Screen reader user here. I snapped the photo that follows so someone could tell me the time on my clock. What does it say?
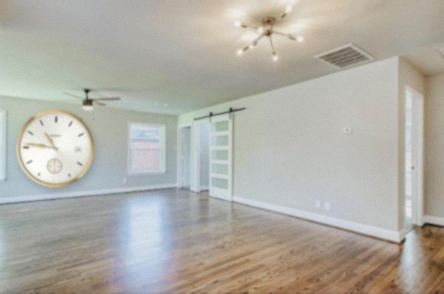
10:46
